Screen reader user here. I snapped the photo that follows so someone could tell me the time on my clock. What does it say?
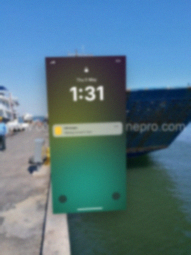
1:31
